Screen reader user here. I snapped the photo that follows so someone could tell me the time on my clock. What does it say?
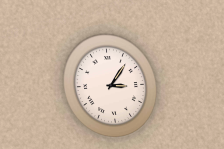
3:07
